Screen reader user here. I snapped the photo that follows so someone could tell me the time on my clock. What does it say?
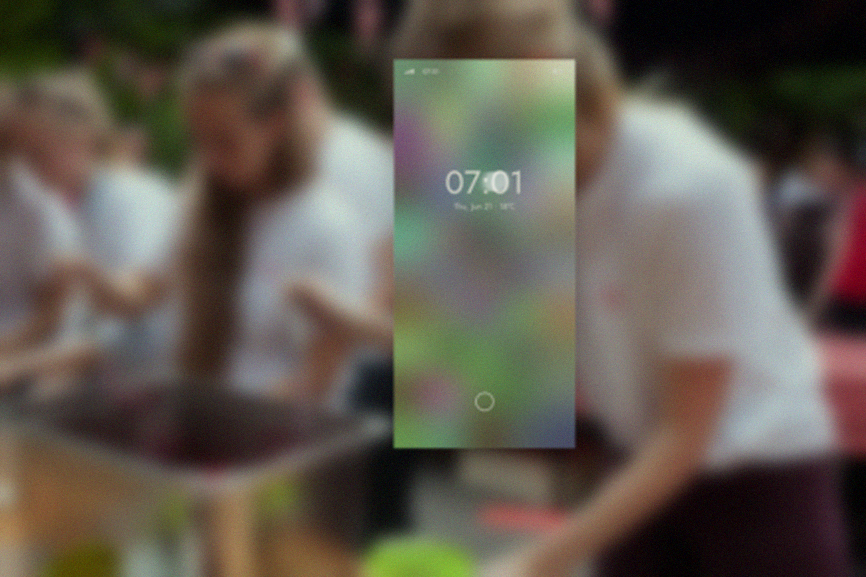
7:01
